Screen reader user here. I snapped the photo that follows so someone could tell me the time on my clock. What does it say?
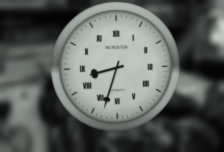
8:33
